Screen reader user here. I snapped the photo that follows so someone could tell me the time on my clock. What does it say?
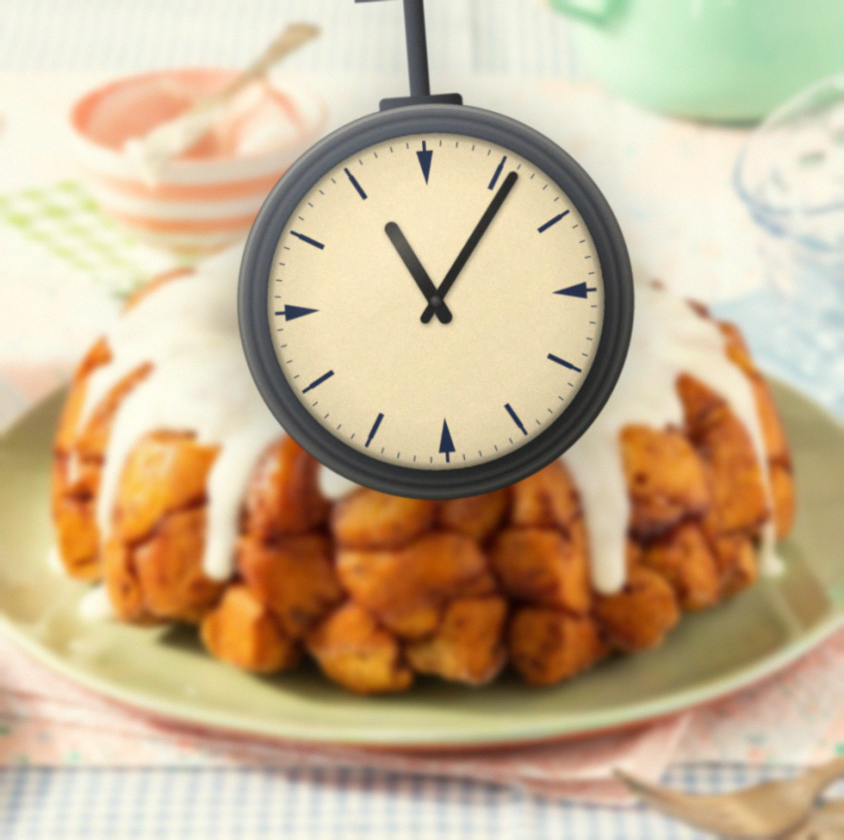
11:06
